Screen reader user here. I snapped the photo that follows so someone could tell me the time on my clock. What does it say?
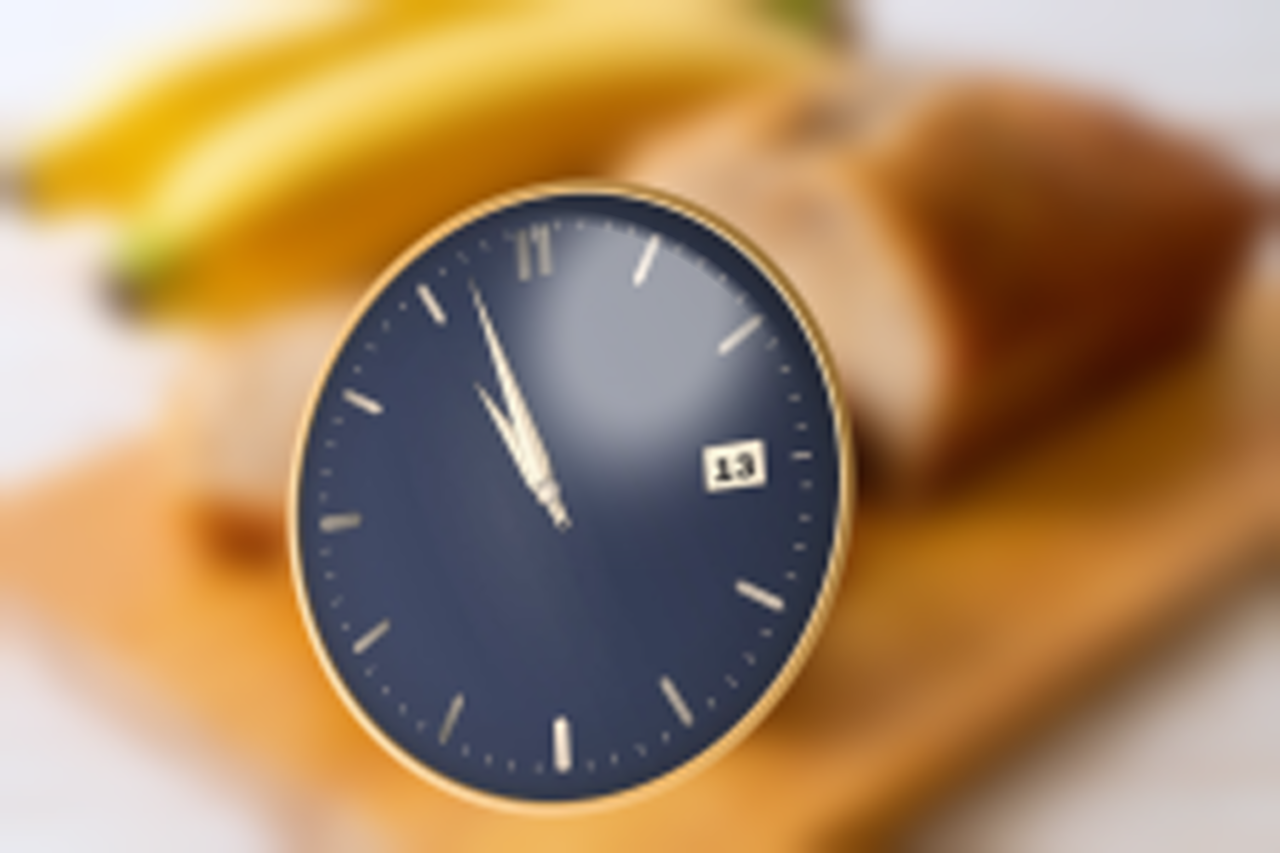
10:57
